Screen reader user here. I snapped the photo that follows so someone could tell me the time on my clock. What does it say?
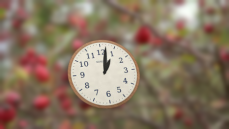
1:02
